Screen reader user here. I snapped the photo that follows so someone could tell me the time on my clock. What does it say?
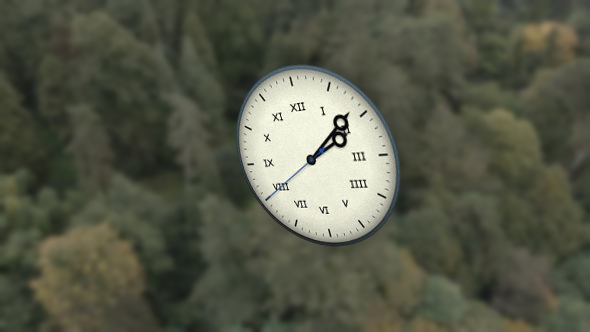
2:08:40
